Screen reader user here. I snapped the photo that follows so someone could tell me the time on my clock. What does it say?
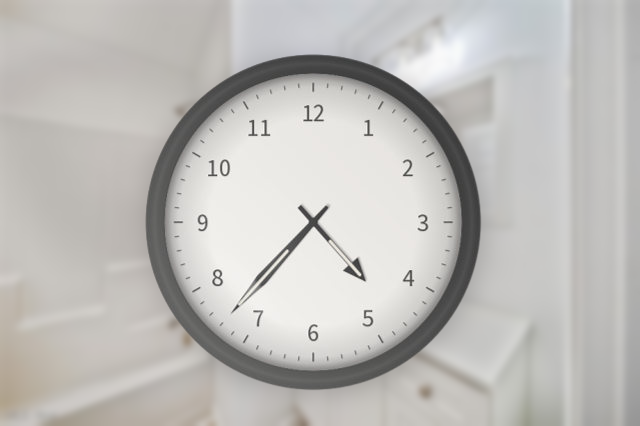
4:37
